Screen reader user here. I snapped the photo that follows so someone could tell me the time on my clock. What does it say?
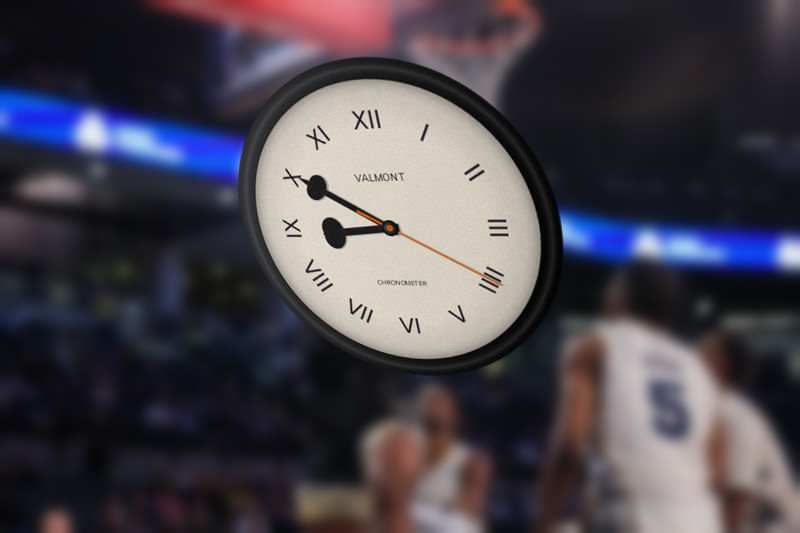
8:50:20
